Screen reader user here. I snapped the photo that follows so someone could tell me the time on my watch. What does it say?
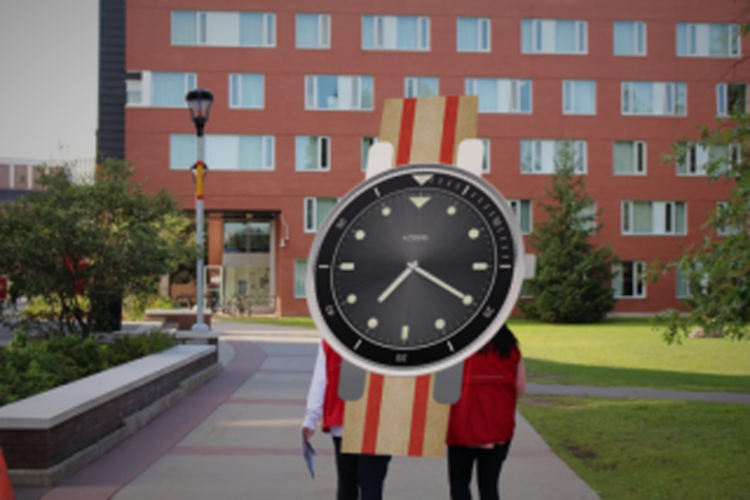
7:20
